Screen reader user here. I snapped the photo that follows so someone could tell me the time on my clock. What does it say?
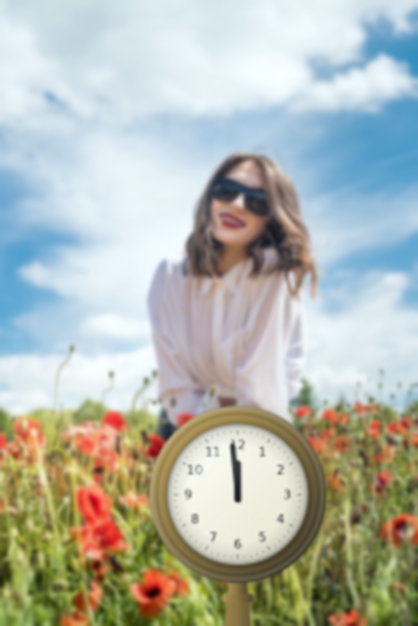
11:59
